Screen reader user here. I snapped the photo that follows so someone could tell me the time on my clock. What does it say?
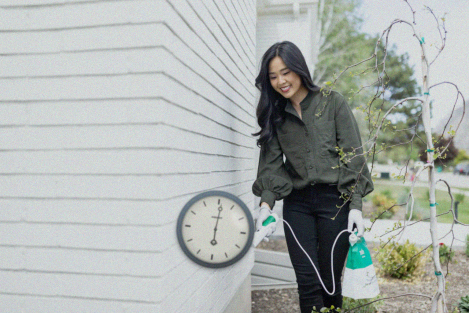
6:01
